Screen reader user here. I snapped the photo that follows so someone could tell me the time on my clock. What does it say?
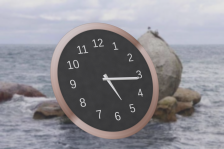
5:16
